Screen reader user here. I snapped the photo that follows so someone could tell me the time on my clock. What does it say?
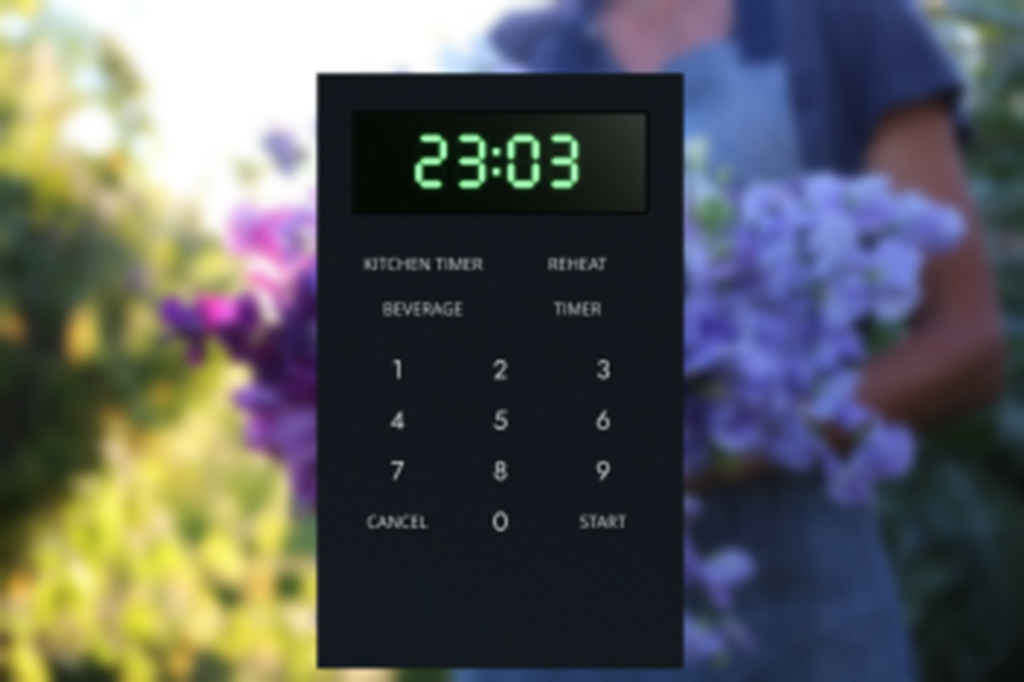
23:03
